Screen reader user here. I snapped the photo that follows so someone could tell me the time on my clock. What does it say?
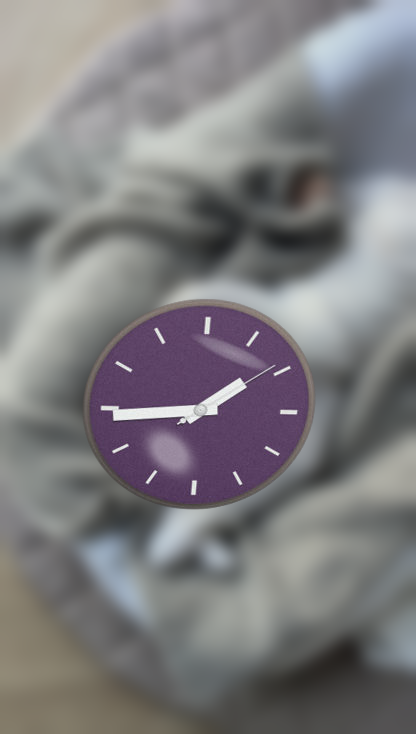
1:44:09
